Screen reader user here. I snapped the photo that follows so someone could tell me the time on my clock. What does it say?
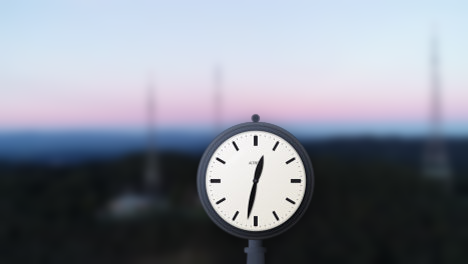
12:32
